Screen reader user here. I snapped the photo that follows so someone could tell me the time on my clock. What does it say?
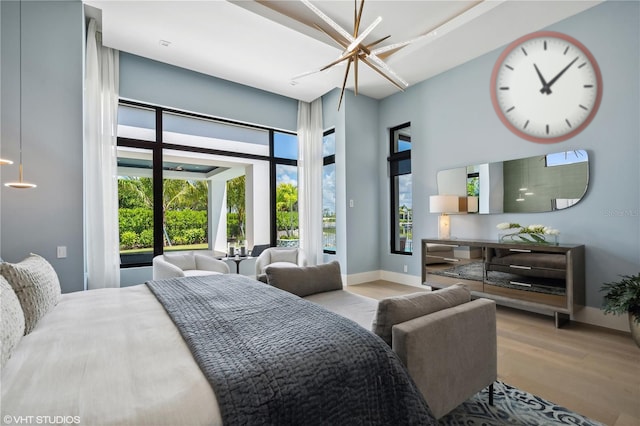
11:08
